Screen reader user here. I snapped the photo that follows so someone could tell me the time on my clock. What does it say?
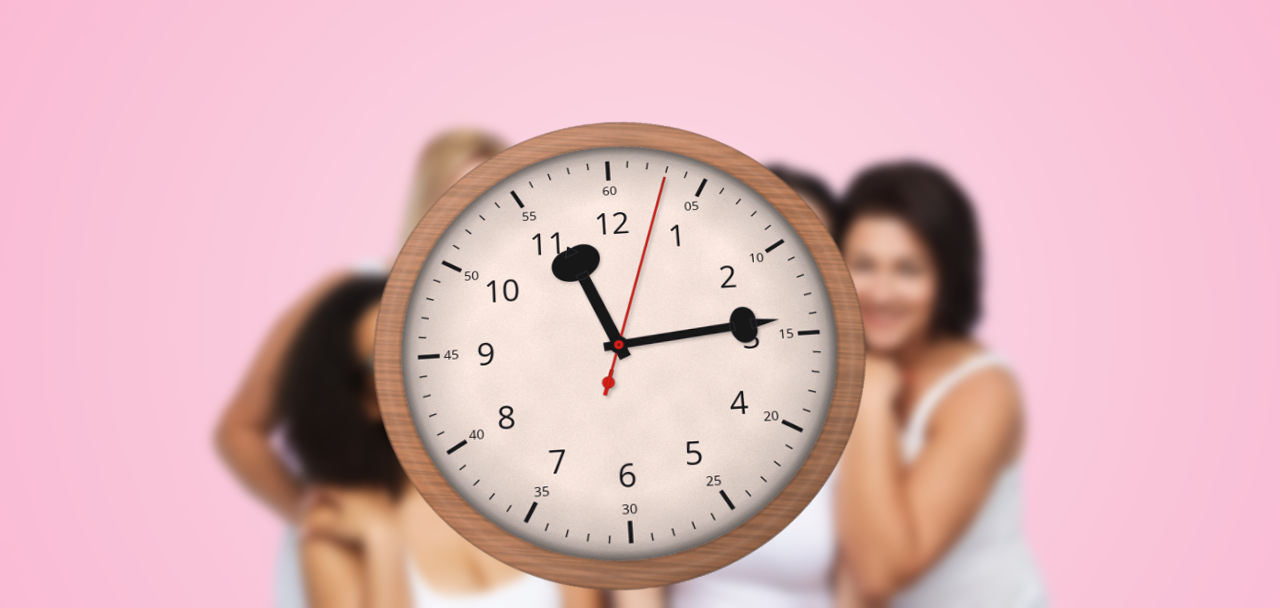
11:14:03
